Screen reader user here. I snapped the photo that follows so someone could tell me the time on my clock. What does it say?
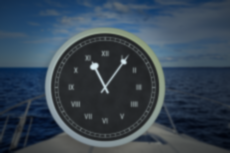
11:06
